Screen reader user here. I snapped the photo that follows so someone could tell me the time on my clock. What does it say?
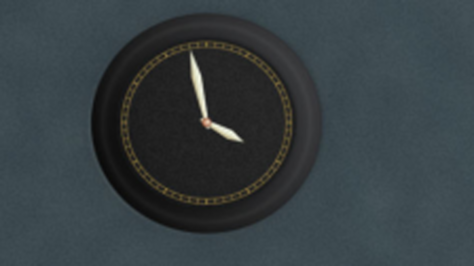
3:58
